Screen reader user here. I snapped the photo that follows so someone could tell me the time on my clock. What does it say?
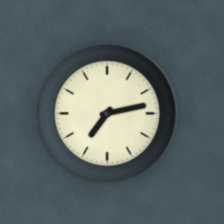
7:13
